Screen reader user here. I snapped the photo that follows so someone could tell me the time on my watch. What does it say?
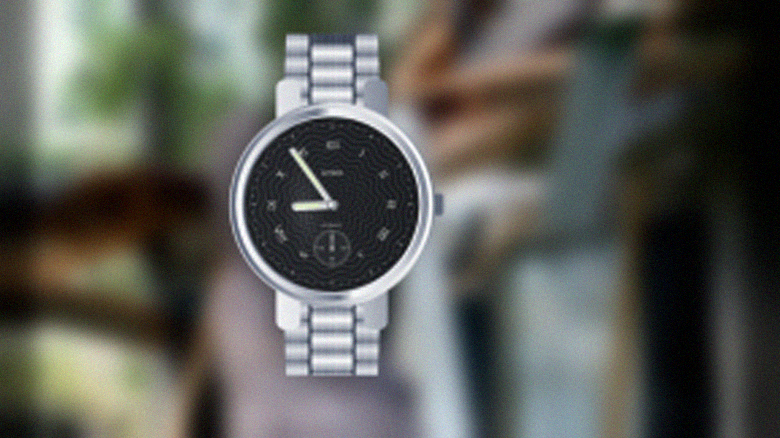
8:54
